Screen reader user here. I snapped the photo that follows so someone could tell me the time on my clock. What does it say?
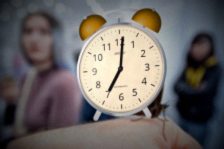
7:01
